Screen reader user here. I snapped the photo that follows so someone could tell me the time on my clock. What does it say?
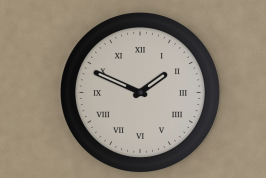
1:49
